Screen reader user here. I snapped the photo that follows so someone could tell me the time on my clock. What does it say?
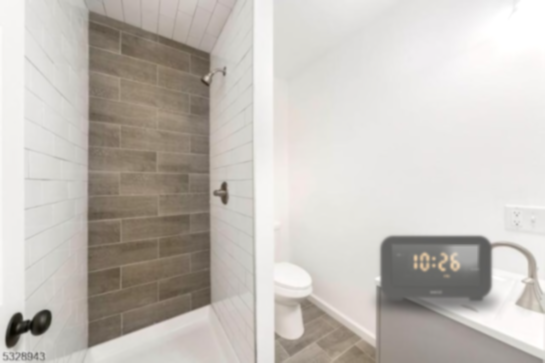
10:26
